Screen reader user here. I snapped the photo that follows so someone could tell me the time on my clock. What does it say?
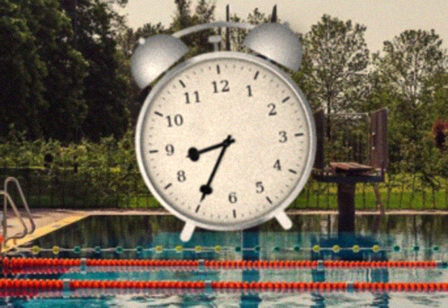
8:35
